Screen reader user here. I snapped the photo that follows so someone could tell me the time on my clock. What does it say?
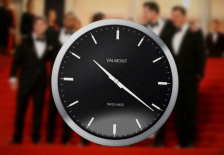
10:21
